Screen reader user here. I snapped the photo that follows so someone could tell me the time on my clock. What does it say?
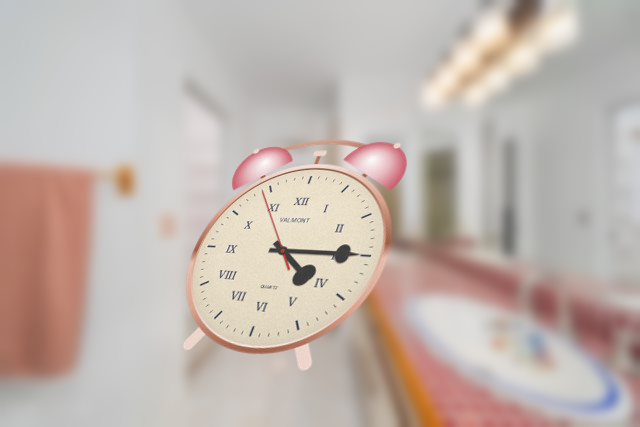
4:14:54
